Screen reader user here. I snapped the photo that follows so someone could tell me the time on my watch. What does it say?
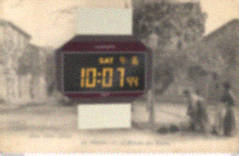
10:07
